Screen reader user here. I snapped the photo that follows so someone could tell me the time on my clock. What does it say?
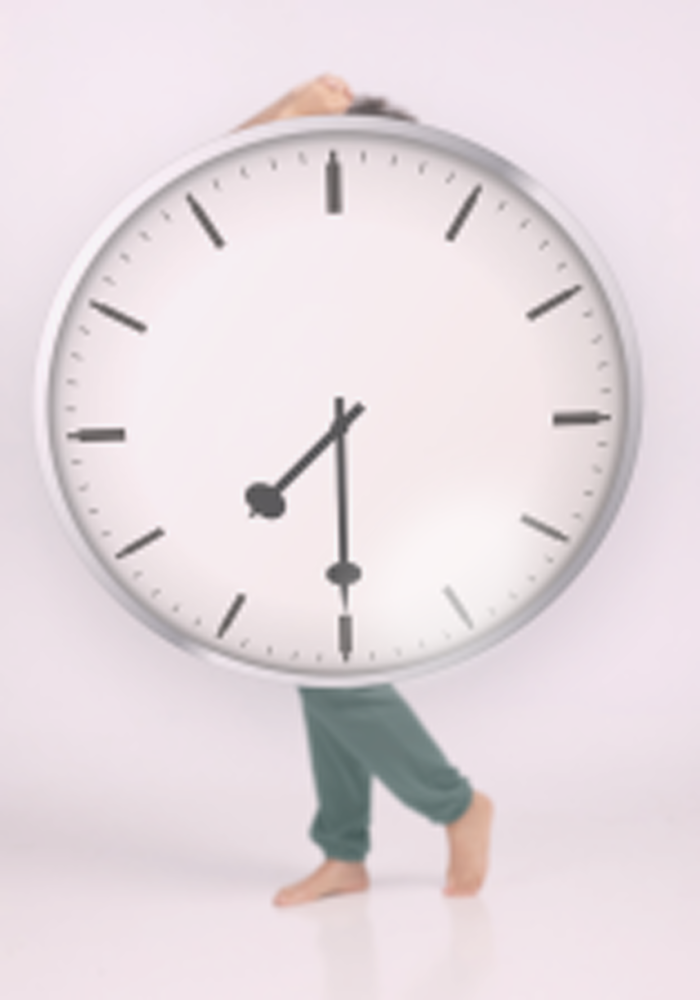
7:30
